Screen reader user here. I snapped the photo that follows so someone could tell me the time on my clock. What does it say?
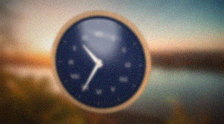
10:35
